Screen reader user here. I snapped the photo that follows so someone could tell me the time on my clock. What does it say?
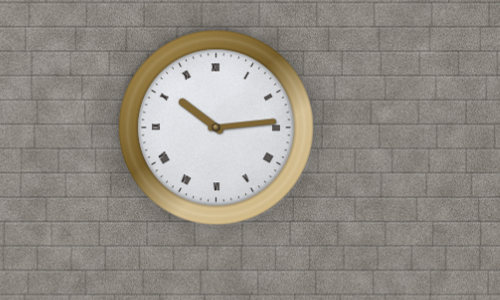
10:14
